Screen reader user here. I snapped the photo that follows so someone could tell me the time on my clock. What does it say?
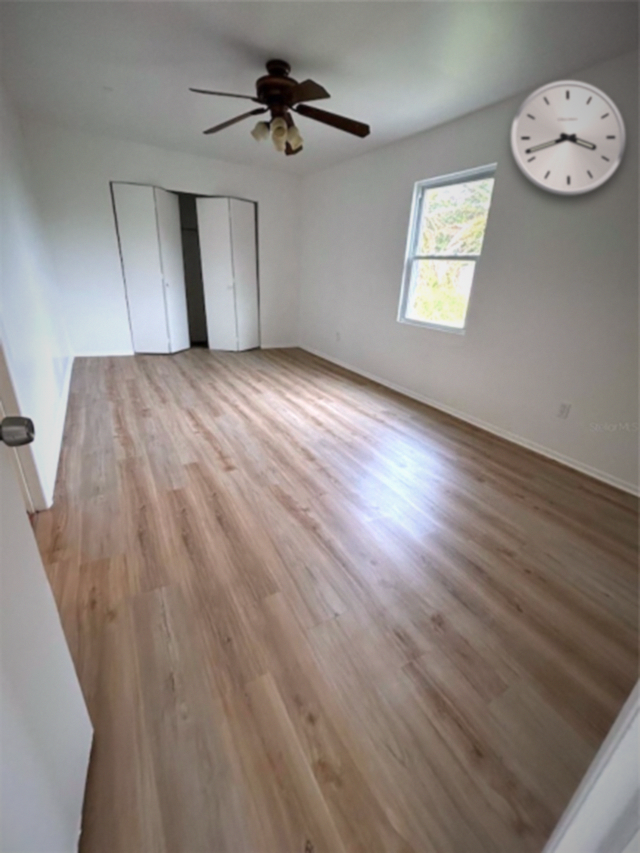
3:42
